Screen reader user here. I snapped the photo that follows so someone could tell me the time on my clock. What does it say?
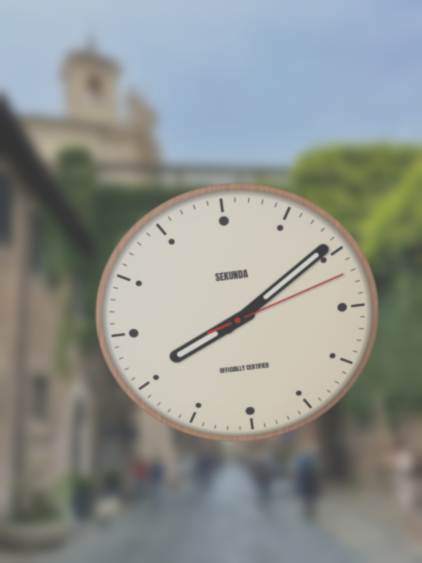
8:09:12
